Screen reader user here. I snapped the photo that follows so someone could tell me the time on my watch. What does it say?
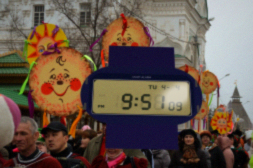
9:51:09
